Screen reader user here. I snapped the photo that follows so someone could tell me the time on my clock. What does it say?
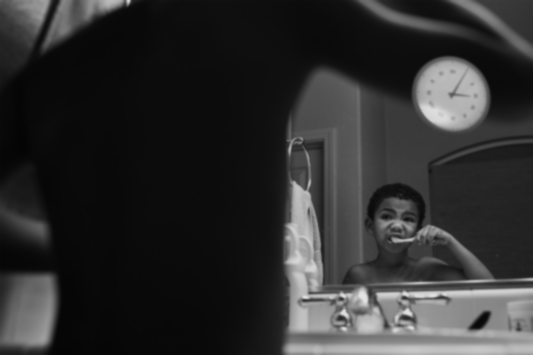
3:05
